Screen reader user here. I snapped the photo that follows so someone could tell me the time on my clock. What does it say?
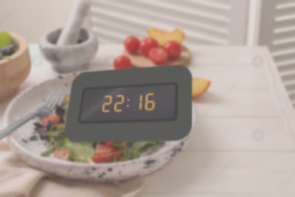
22:16
